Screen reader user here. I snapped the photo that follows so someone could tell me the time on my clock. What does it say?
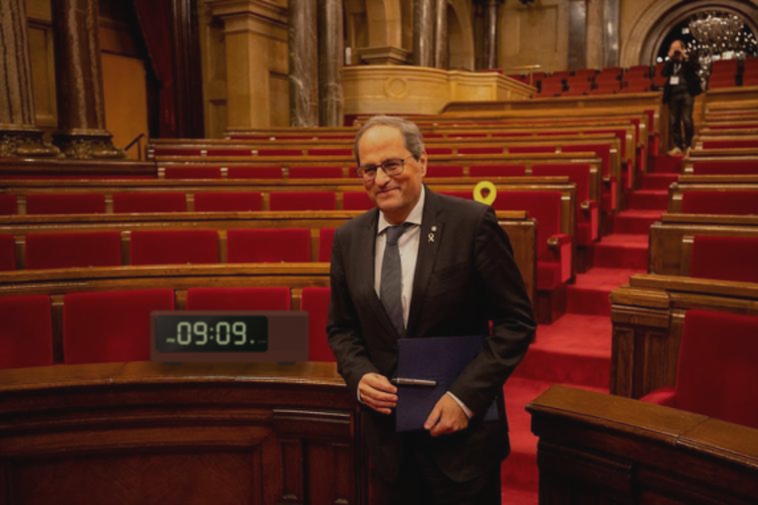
9:09
